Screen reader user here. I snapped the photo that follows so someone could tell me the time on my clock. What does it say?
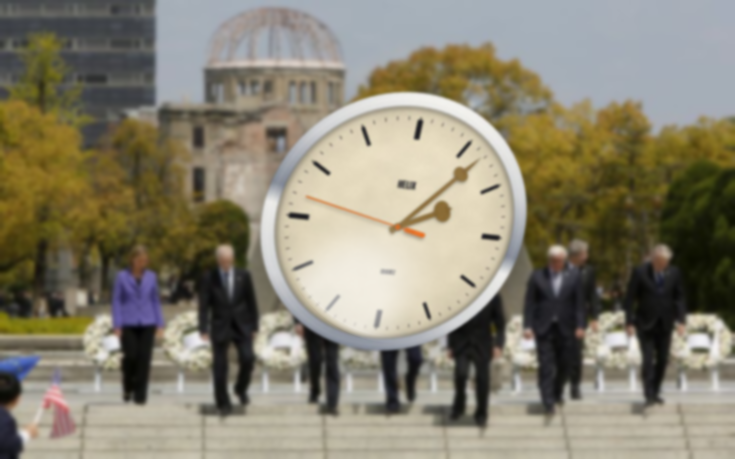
2:06:47
